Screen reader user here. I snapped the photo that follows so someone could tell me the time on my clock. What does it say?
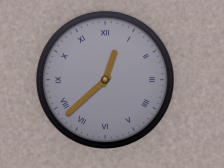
12:38
